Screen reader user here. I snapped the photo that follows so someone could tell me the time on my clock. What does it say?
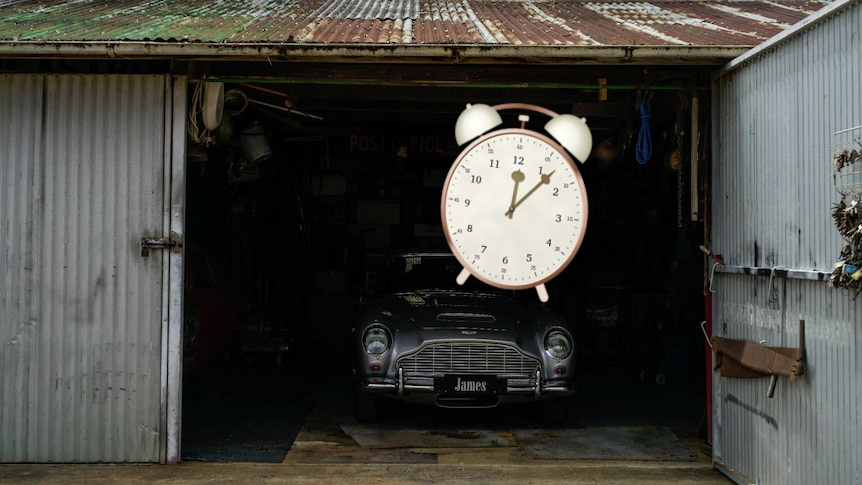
12:07
